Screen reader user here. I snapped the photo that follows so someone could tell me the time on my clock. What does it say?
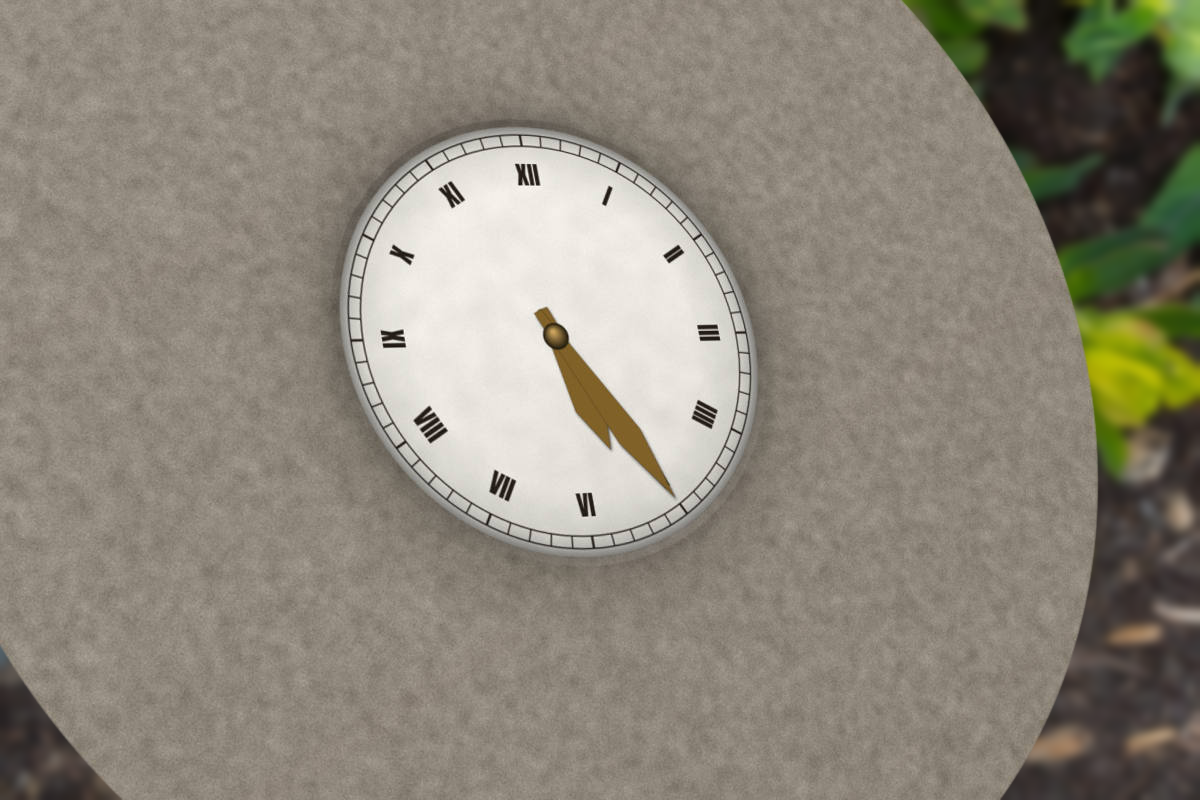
5:25
